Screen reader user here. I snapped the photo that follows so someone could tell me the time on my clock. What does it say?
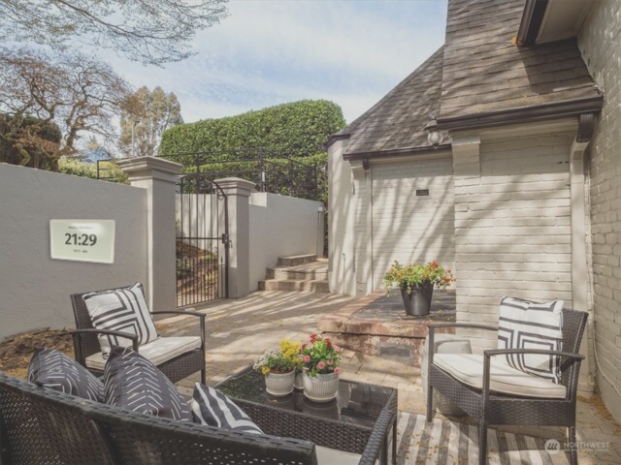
21:29
